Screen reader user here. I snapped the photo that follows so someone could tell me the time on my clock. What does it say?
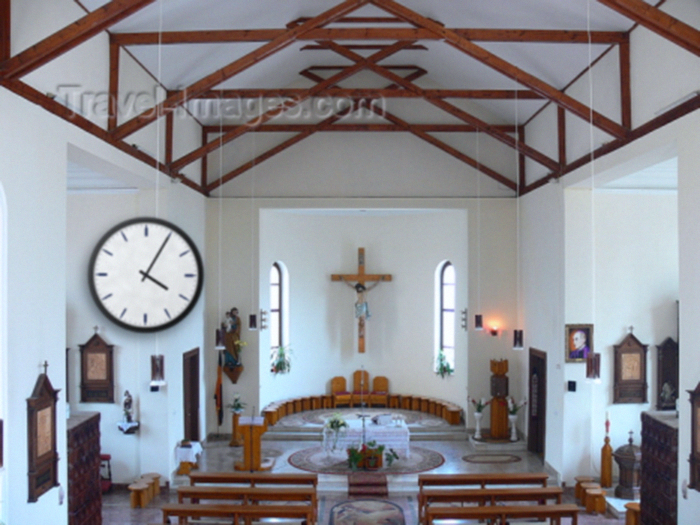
4:05
